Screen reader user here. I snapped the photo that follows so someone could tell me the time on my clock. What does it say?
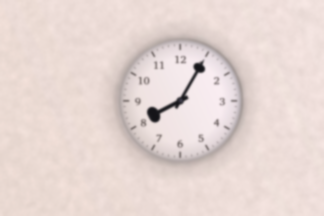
8:05
